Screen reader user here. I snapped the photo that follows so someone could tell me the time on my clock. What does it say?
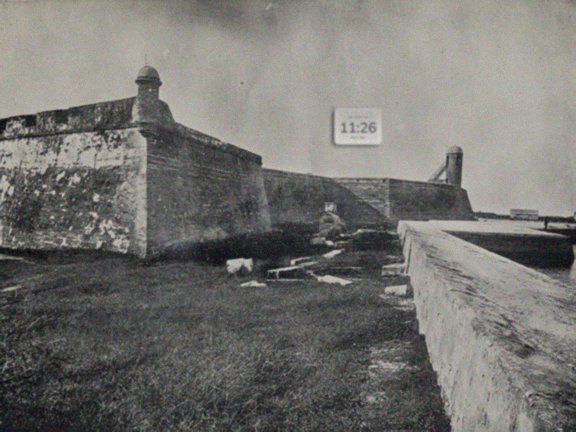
11:26
